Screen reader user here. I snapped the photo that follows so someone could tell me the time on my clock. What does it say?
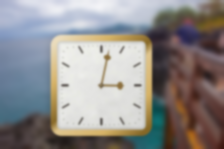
3:02
